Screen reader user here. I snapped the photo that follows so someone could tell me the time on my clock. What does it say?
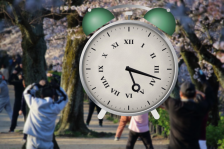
5:18
